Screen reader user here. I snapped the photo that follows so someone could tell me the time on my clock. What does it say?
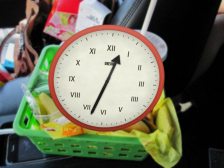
12:33
